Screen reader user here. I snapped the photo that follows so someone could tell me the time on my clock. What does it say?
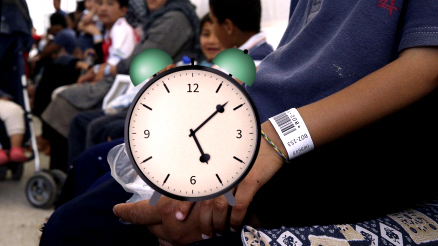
5:08
